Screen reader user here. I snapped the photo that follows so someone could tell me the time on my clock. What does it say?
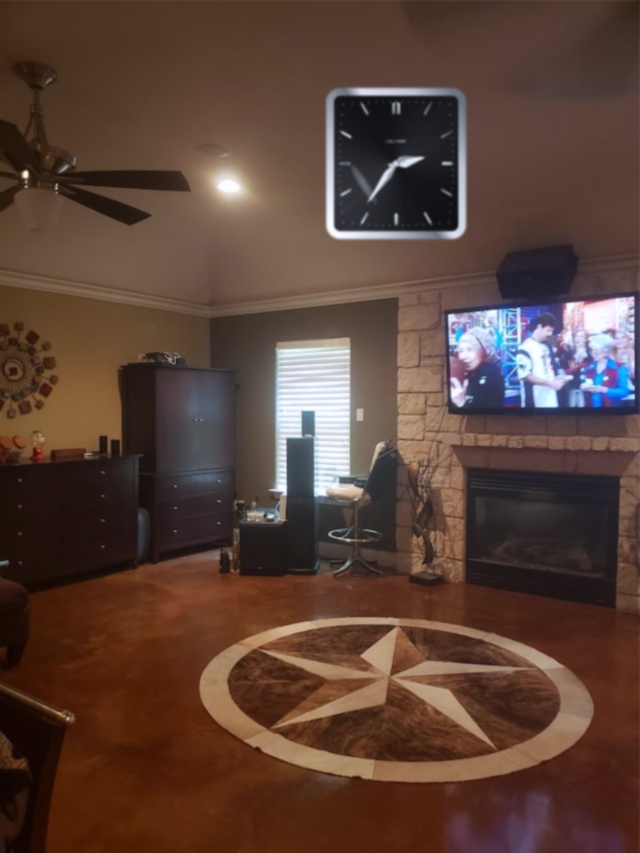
2:36
